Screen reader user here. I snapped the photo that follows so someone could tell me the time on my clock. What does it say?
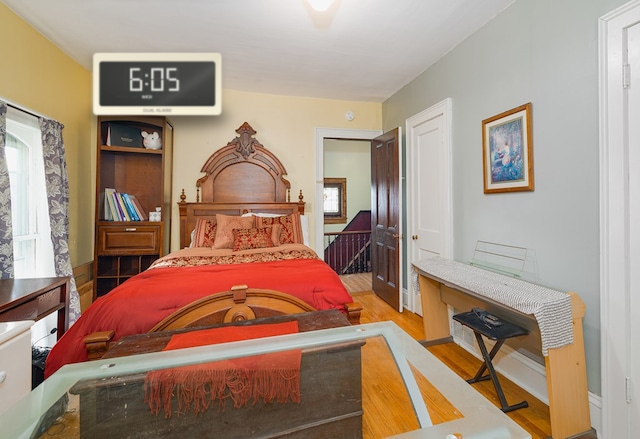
6:05
